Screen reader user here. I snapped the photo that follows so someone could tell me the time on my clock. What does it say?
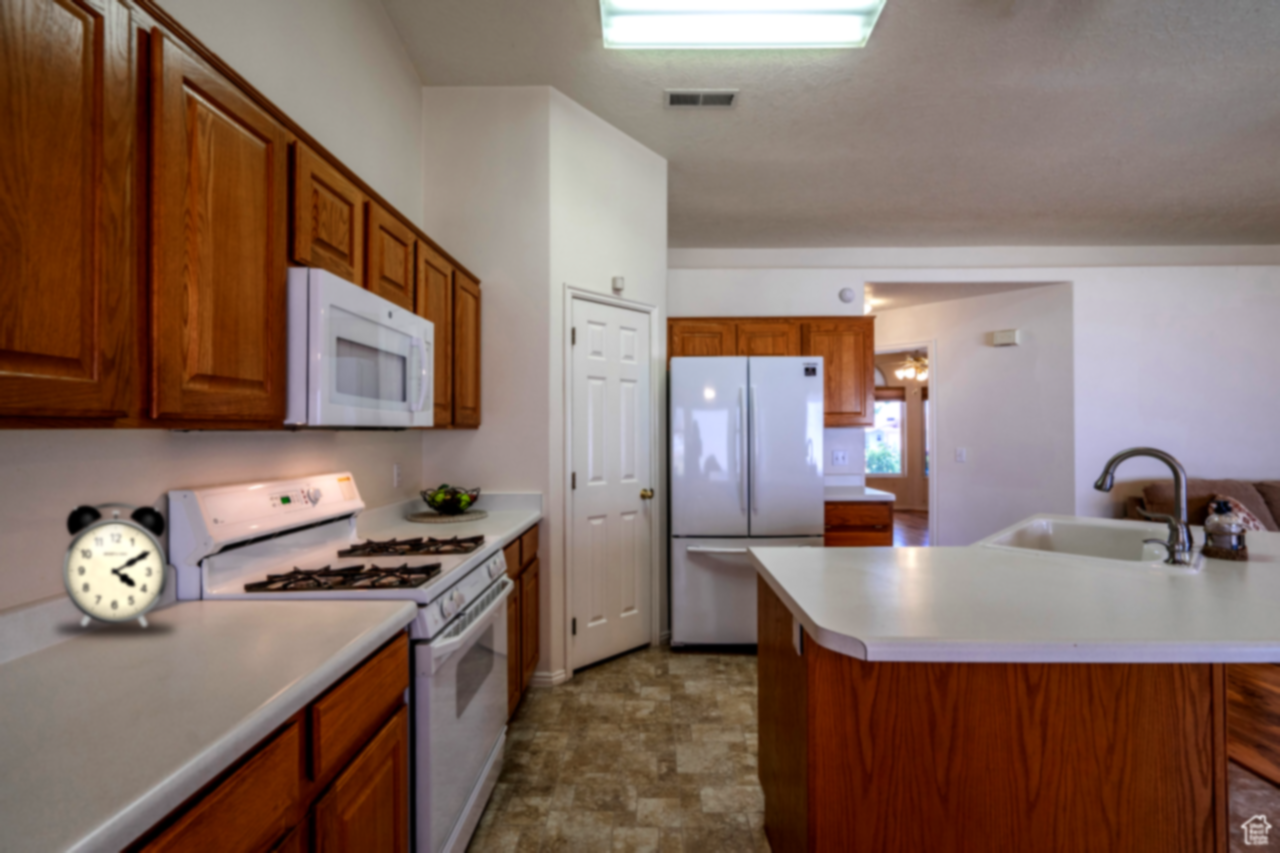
4:10
